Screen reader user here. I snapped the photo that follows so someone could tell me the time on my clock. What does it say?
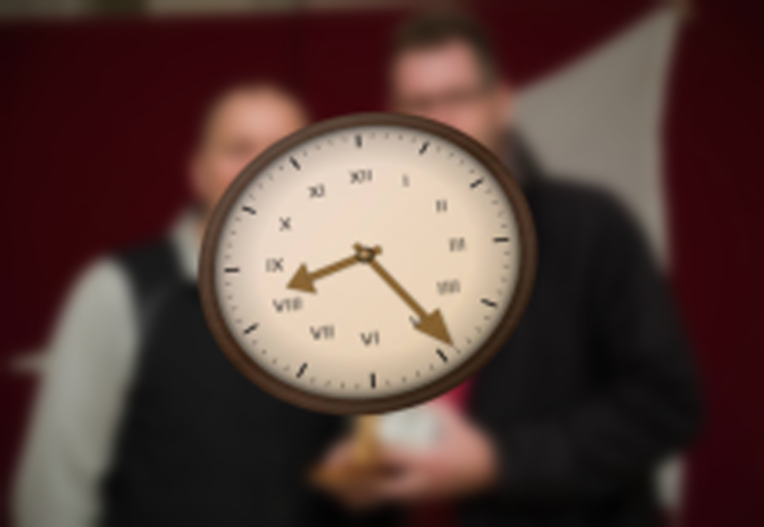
8:24
